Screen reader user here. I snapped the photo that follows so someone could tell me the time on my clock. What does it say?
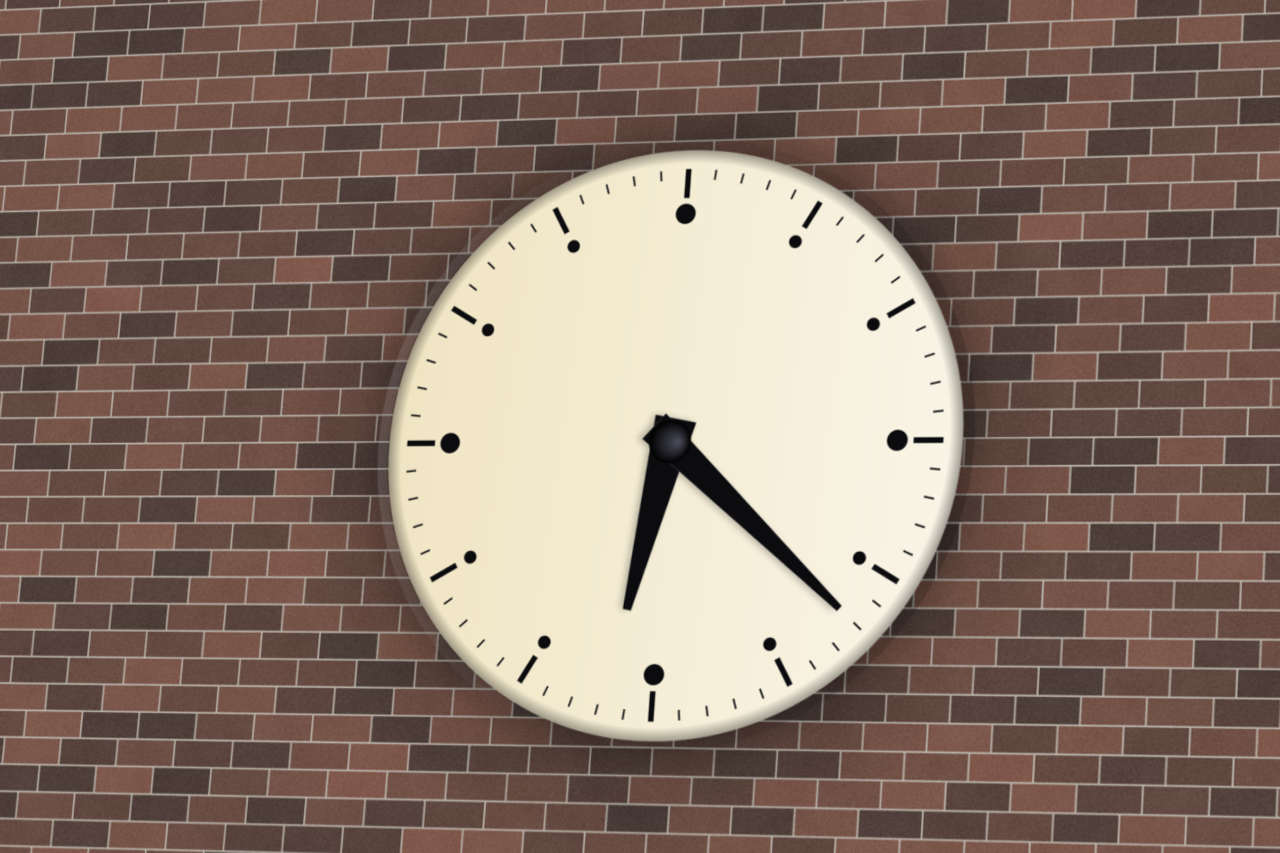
6:22
